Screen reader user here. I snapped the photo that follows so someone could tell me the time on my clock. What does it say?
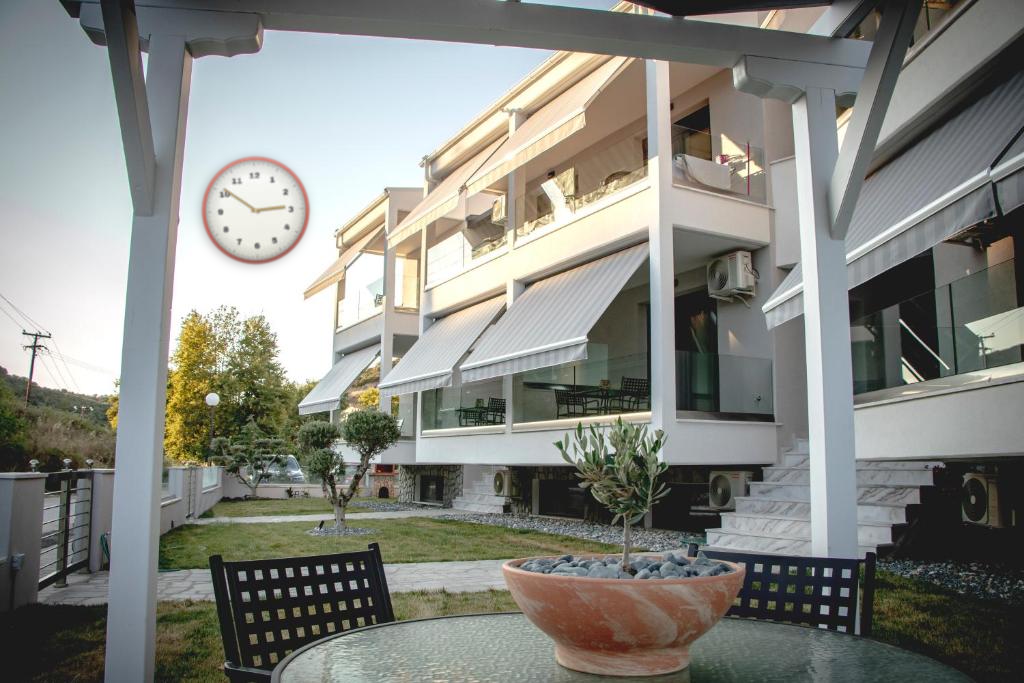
2:51
